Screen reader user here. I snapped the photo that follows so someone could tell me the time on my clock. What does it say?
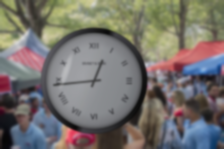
12:44
